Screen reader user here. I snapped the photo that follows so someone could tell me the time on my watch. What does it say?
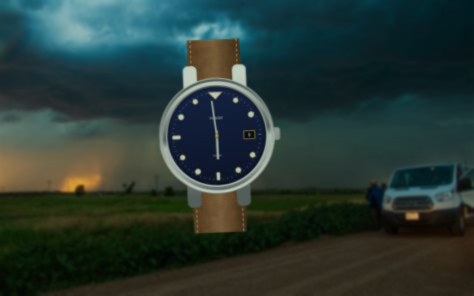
5:59
